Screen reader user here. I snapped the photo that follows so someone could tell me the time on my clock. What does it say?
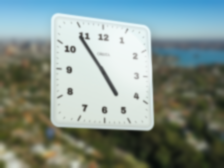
4:54
